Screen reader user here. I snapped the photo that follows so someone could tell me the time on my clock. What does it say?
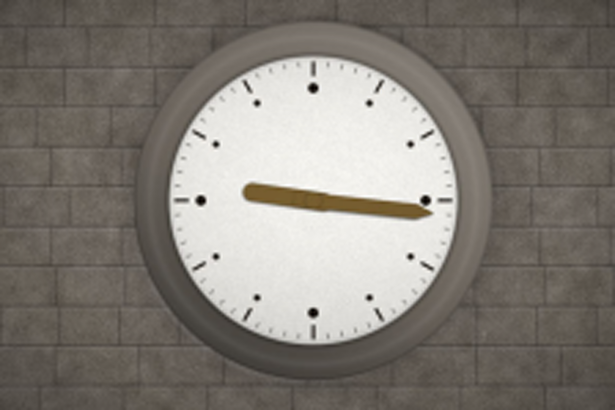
9:16
